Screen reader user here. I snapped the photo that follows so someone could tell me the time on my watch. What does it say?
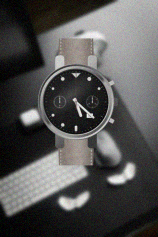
5:22
